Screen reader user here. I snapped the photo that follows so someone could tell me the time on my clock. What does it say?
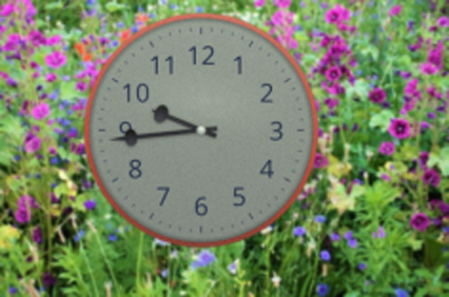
9:44
